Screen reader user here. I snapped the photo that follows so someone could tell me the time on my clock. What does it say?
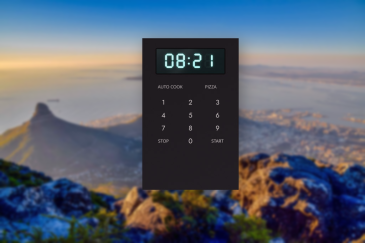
8:21
